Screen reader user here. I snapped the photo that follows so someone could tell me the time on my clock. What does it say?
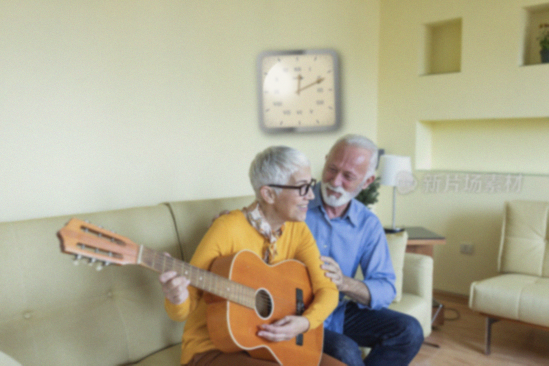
12:11
